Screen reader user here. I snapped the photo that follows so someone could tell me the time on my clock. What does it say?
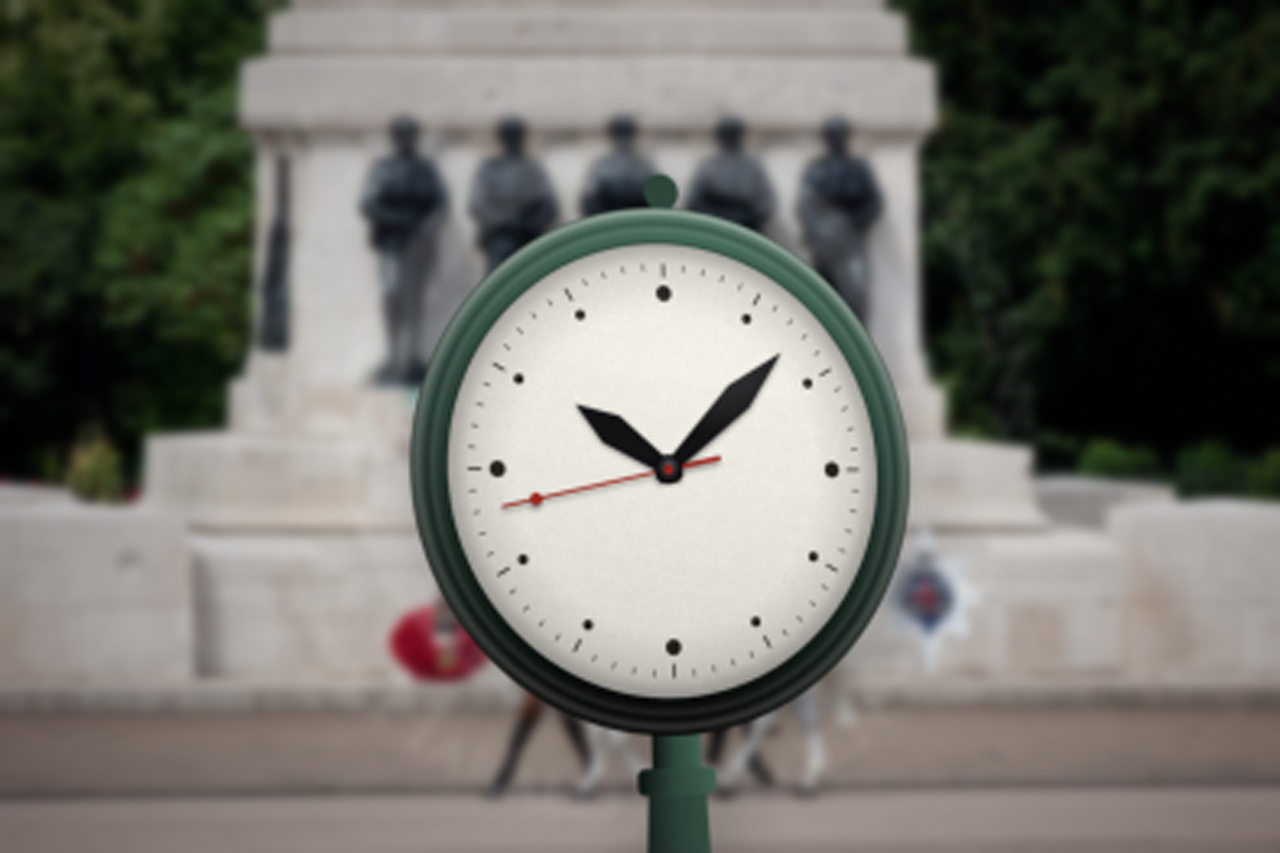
10:07:43
